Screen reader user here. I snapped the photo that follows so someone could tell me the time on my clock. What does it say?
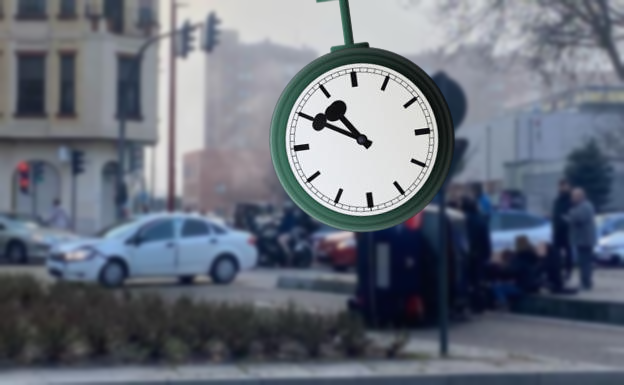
10:50
